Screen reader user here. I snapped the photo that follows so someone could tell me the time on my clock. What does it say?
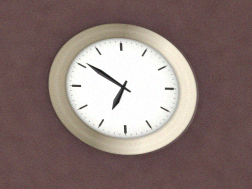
6:51
